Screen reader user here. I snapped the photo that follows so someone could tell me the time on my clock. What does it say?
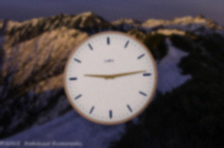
9:14
